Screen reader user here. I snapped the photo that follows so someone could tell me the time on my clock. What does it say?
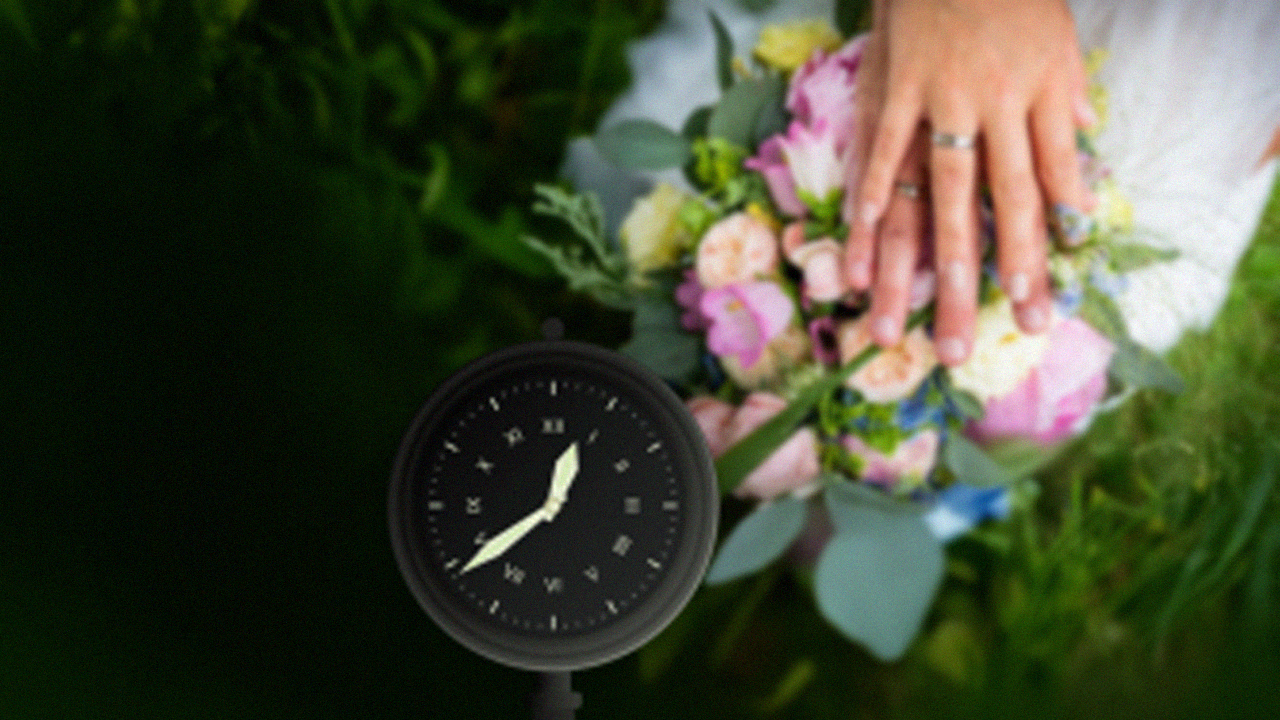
12:39
